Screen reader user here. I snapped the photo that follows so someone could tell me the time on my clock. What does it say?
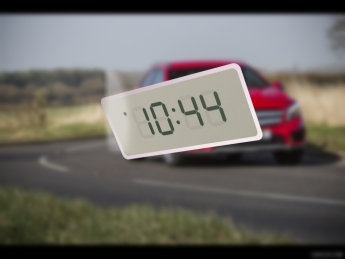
10:44
